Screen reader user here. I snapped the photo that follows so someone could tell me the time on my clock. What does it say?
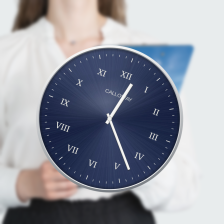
12:23
